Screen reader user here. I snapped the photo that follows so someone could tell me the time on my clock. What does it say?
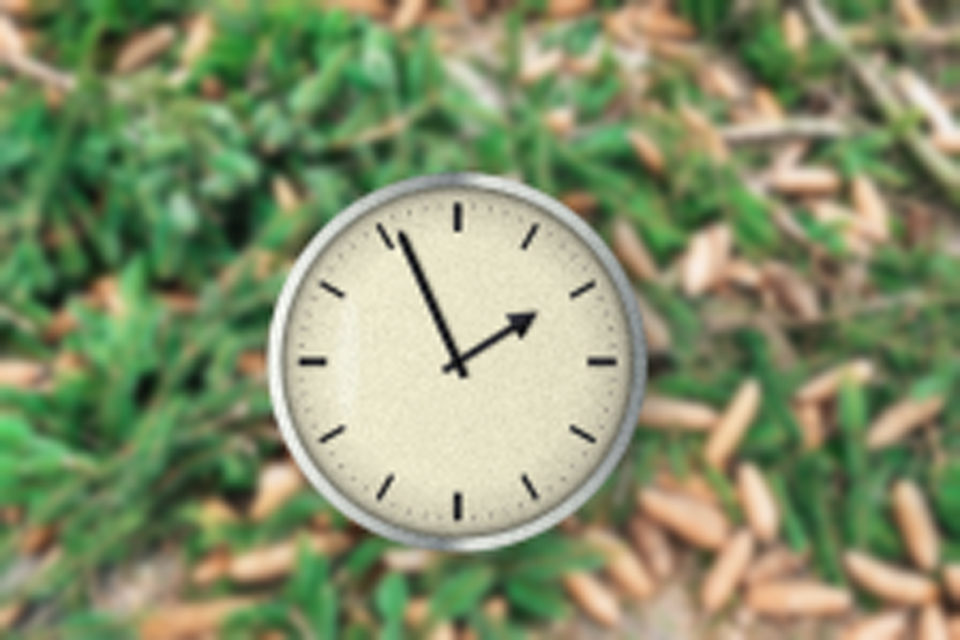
1:56
